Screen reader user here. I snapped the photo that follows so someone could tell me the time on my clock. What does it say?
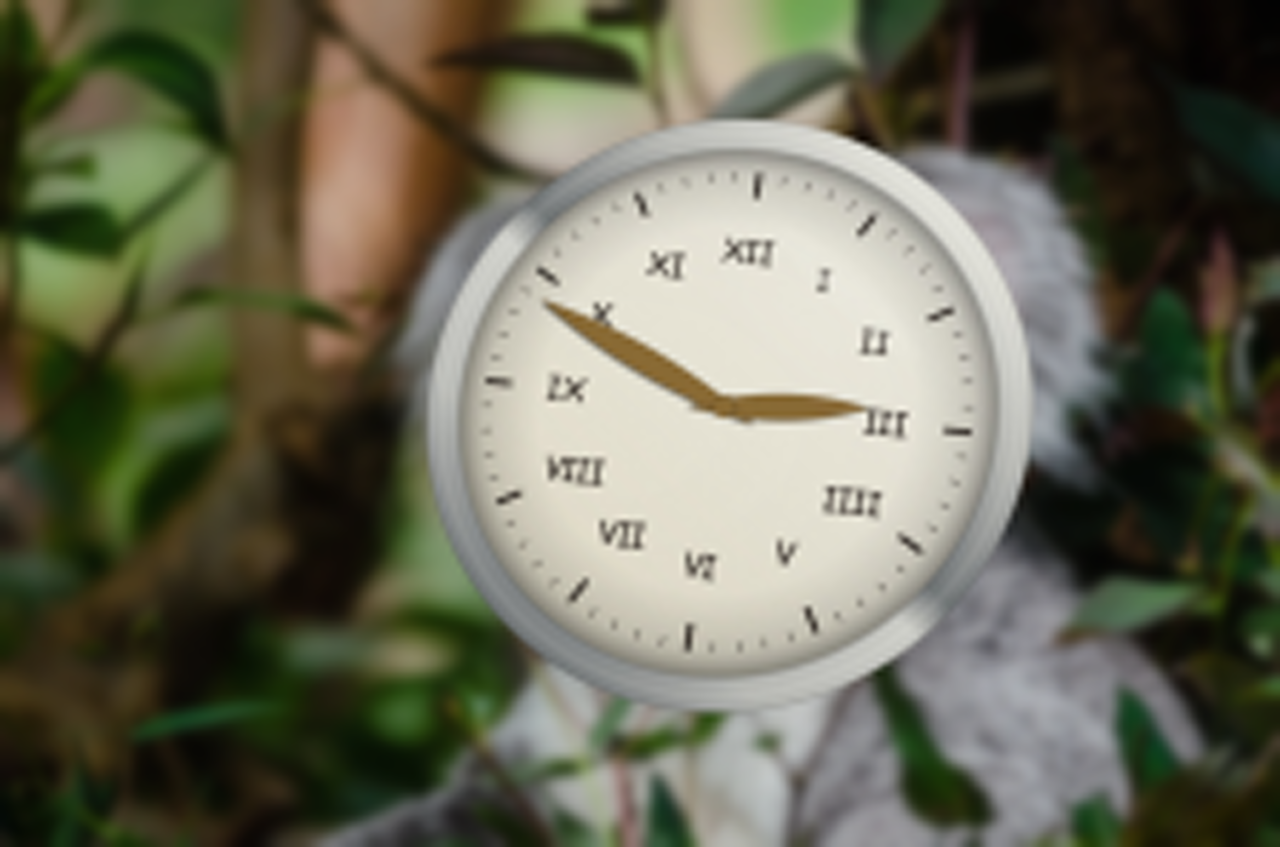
2:49
